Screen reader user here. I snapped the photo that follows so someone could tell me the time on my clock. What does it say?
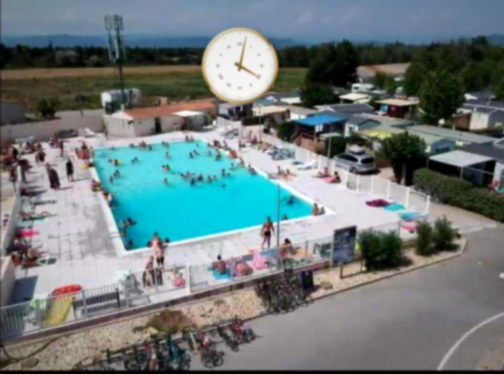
4:02
